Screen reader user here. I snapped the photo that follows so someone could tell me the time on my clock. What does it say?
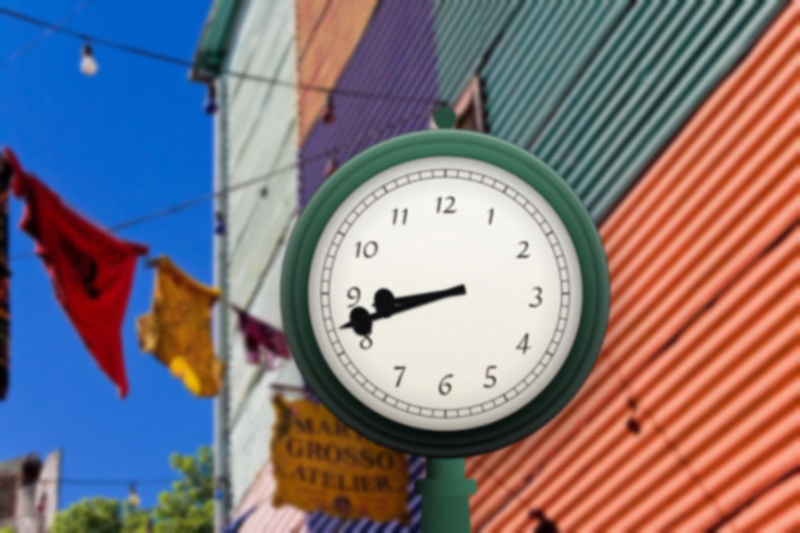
8:42
